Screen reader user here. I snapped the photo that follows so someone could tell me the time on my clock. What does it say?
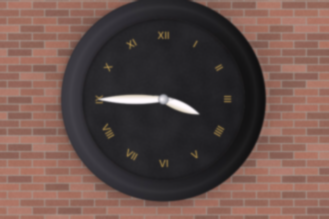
3:45
